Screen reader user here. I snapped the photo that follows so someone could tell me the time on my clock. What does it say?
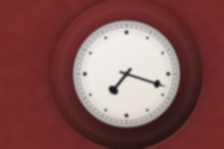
7:18
